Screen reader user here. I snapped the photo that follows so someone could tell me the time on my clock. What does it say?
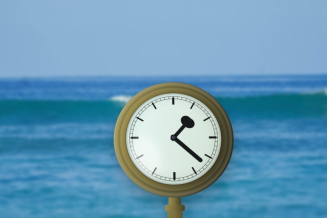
1:22
